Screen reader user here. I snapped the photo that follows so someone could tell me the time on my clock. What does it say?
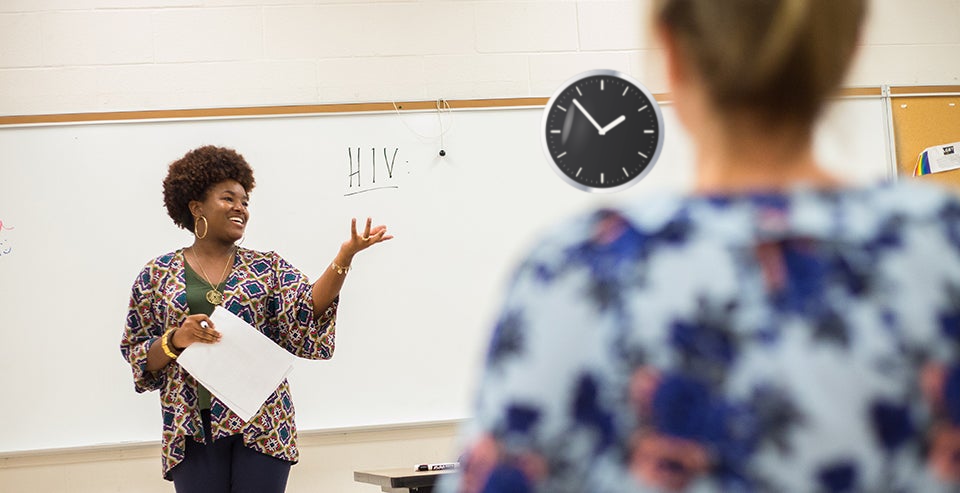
1:53
